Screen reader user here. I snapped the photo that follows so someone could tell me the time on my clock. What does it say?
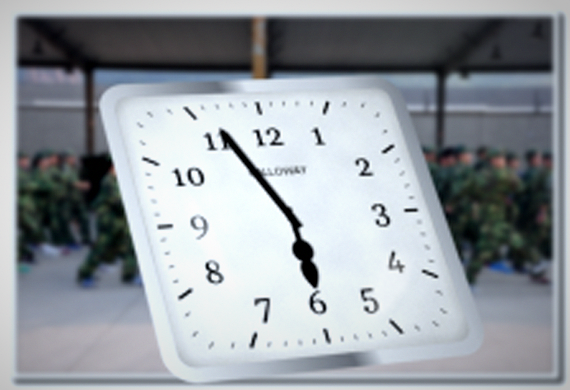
5:56
